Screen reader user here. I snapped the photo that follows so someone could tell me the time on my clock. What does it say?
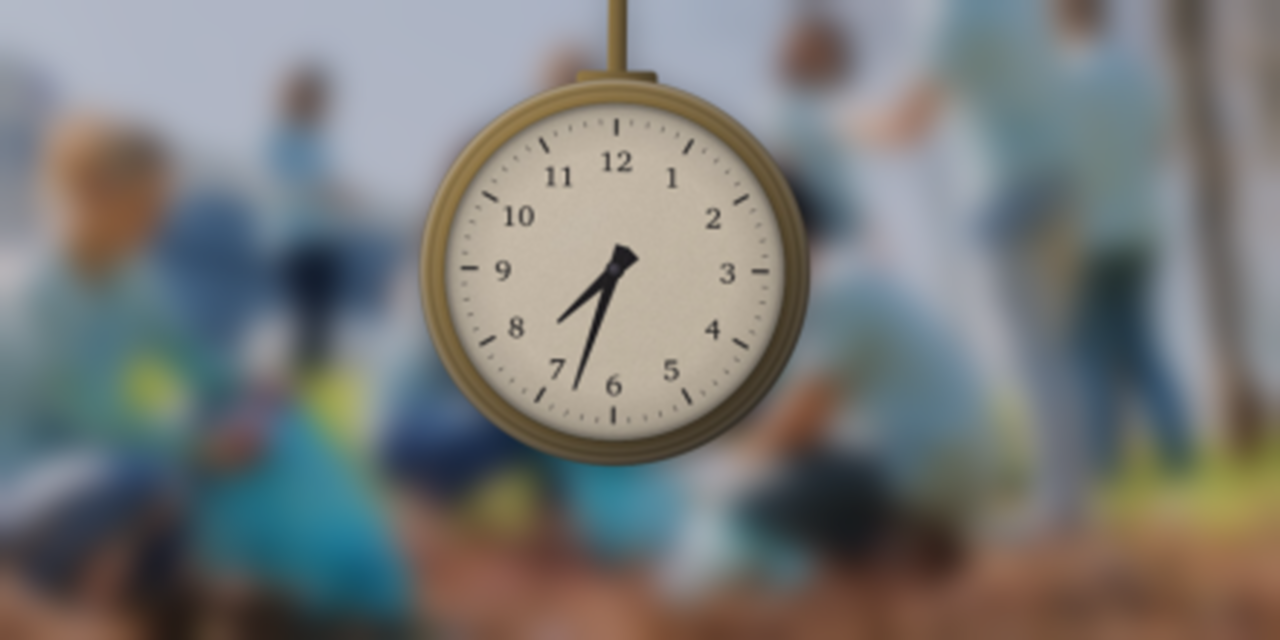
7:33
